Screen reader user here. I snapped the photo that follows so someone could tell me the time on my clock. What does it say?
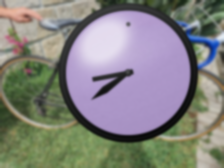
8:39
